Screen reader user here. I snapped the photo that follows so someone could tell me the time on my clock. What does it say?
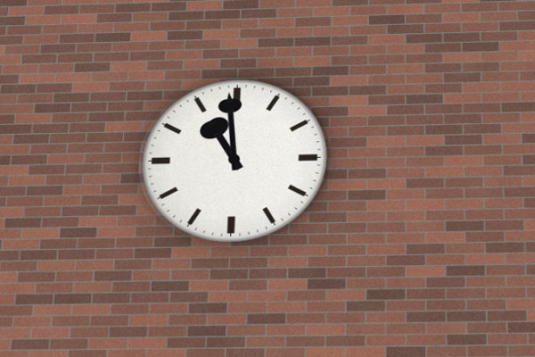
10:59
